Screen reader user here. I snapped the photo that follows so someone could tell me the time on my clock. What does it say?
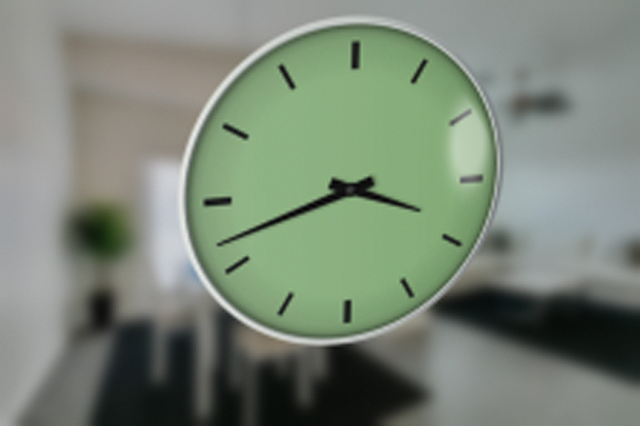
3:42
